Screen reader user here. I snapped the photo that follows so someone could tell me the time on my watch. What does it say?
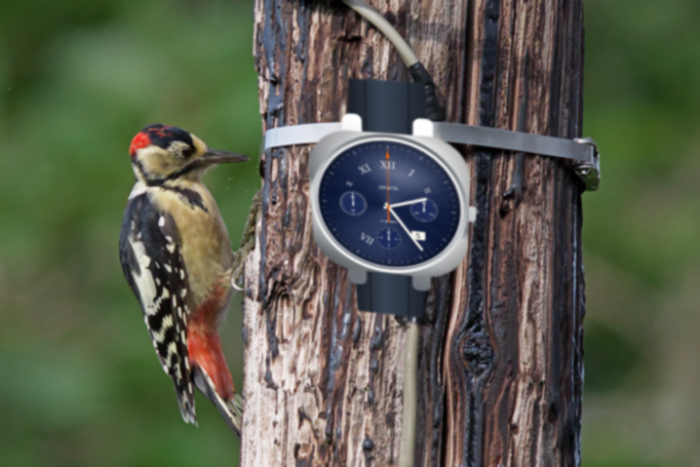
2:24
